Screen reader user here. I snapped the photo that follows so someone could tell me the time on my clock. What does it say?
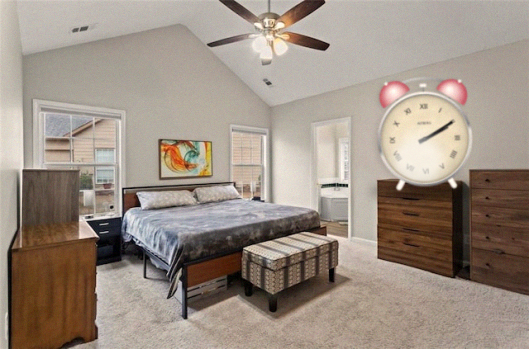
2:10
